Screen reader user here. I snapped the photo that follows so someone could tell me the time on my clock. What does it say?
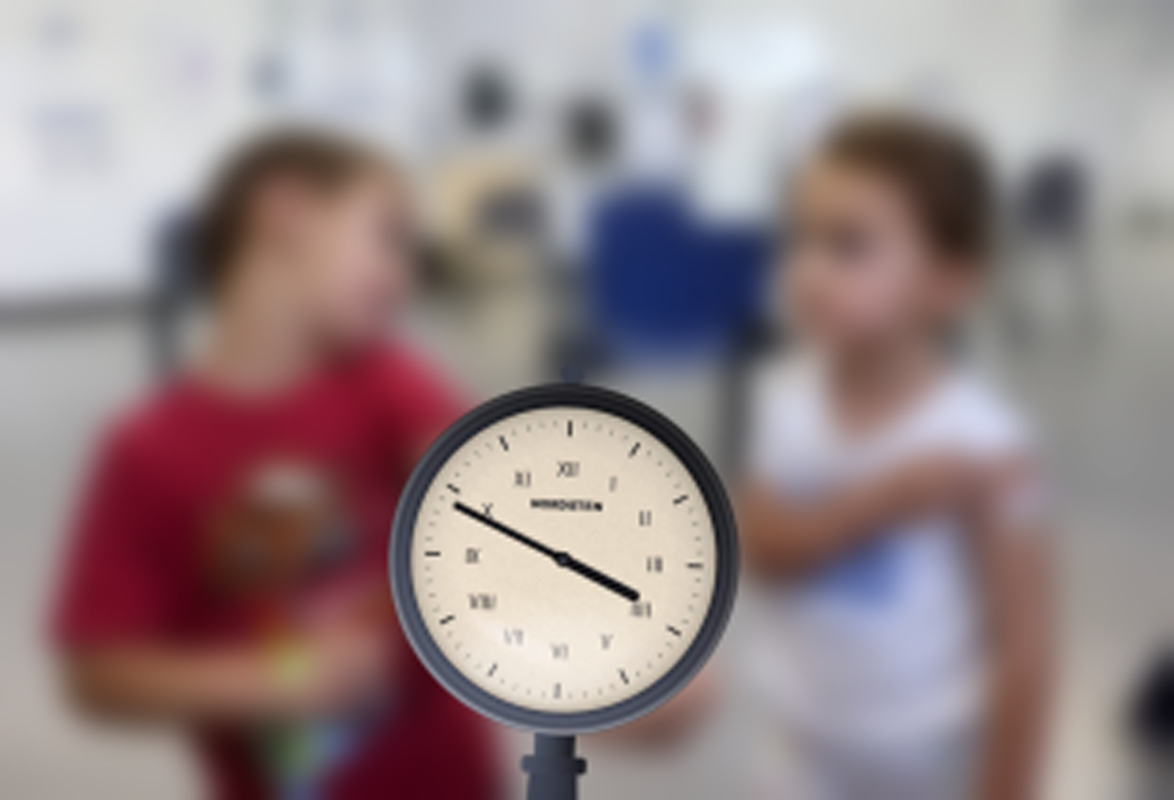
3:49
